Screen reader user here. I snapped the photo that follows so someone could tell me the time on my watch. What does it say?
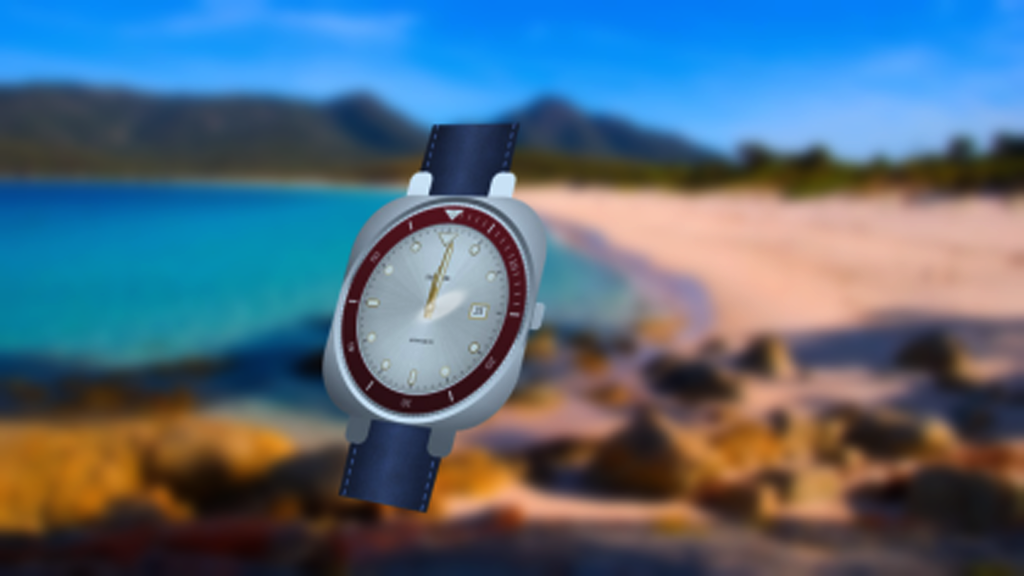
12:01
